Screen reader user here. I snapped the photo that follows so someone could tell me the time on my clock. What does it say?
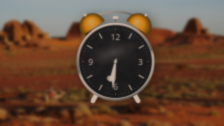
6:31
